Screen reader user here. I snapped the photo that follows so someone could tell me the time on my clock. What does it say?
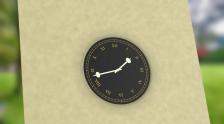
1:43
